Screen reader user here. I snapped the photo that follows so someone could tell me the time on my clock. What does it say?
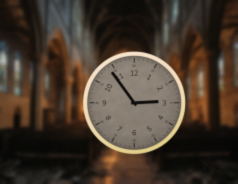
2:54
